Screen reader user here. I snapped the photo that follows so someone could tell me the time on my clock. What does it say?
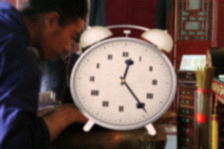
12:24
